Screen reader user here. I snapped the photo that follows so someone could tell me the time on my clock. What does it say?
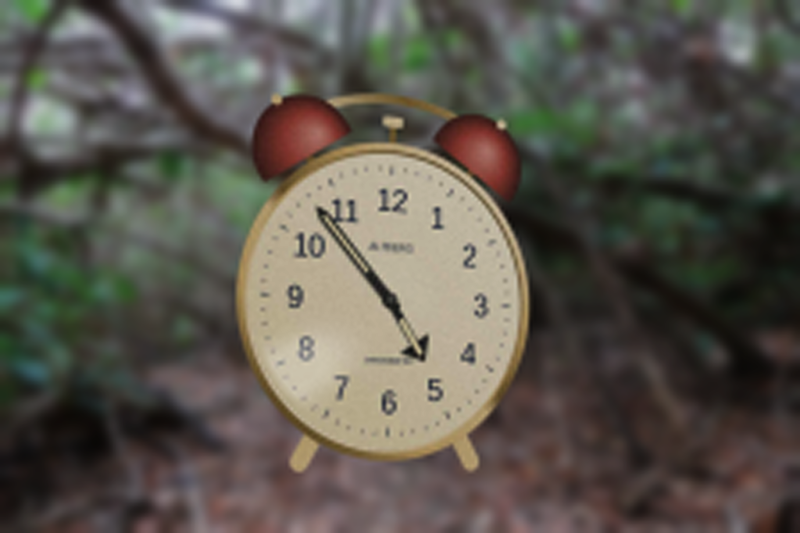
4:53
